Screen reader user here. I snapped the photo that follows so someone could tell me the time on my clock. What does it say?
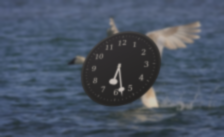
6:28
